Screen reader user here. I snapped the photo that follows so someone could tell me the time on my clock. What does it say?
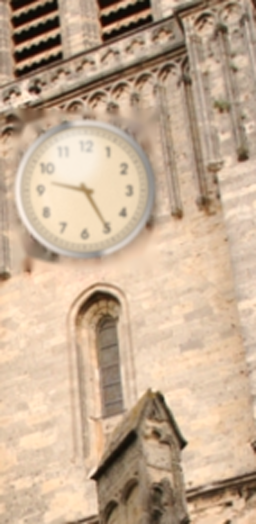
9:25
